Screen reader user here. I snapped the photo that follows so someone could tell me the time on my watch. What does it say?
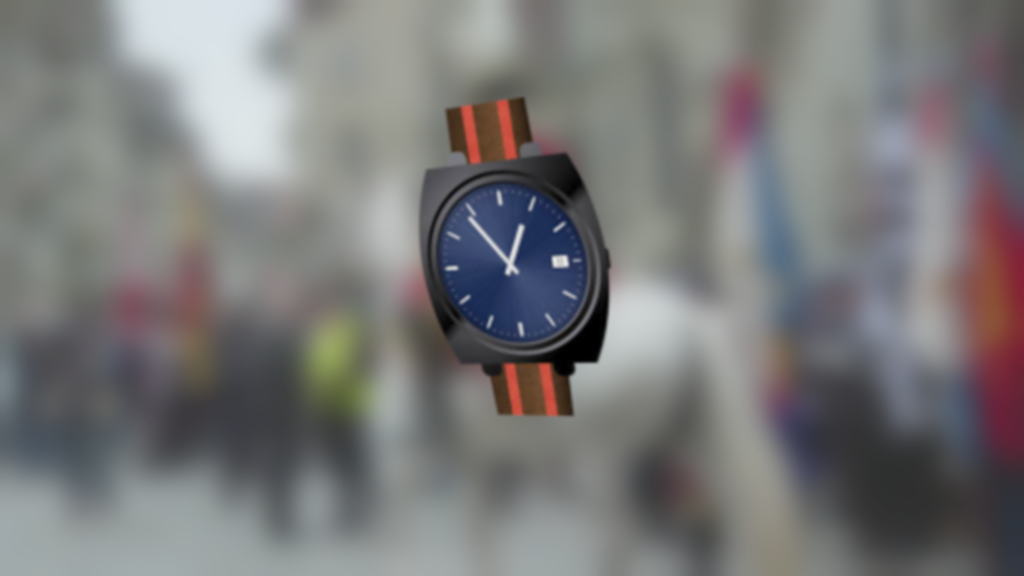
12:54
